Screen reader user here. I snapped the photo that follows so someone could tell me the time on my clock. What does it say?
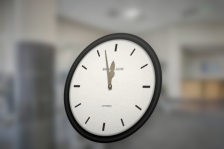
11:57
